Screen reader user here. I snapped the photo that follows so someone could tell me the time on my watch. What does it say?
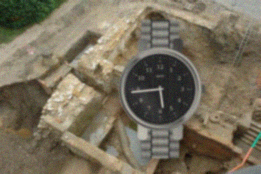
5:44
